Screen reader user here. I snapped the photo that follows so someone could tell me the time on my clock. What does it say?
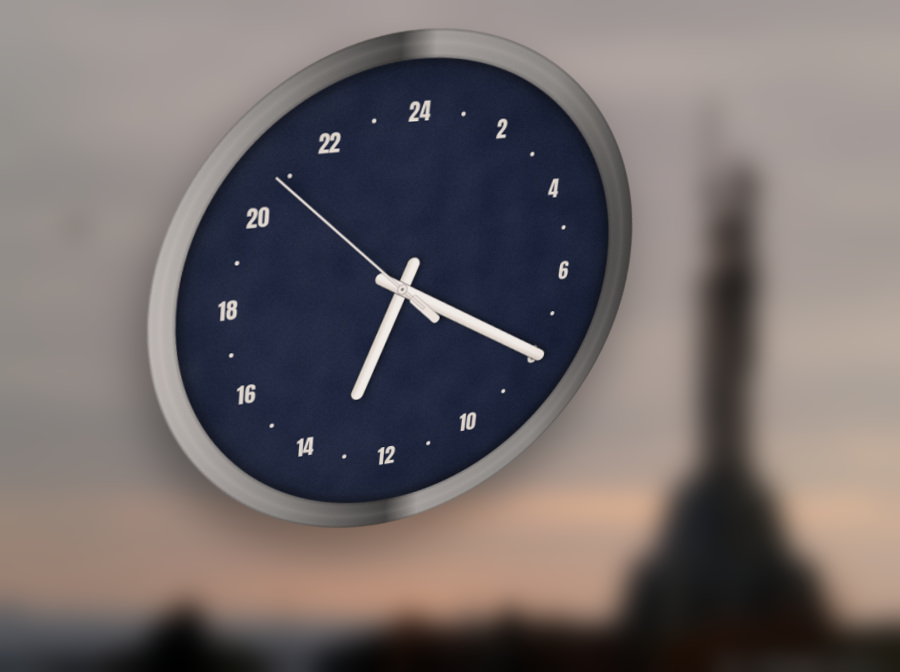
13:19:52
